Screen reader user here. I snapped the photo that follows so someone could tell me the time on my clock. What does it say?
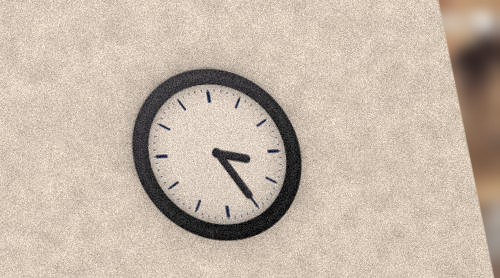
3:25
